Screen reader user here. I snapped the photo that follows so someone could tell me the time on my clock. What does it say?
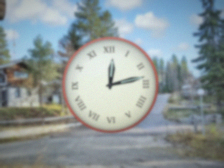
12:13
